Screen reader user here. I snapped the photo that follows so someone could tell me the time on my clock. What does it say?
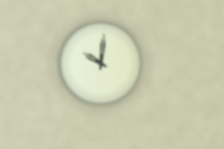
10:01
